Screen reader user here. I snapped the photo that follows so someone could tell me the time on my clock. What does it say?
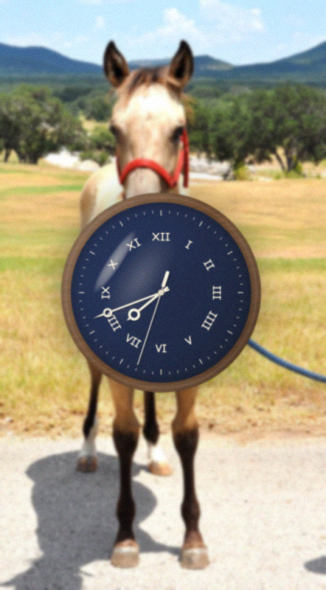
7:41:33
